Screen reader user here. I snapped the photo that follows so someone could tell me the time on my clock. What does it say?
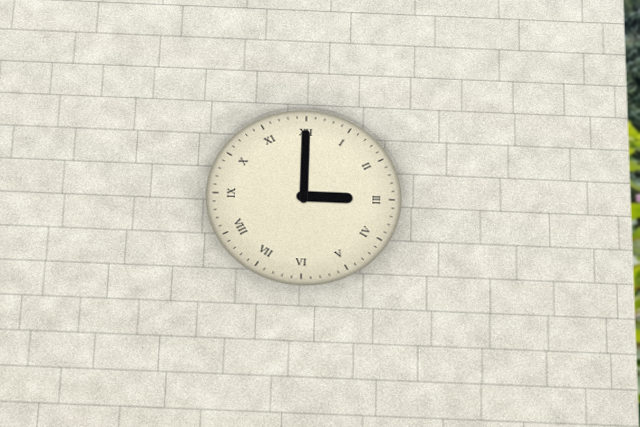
3:00
